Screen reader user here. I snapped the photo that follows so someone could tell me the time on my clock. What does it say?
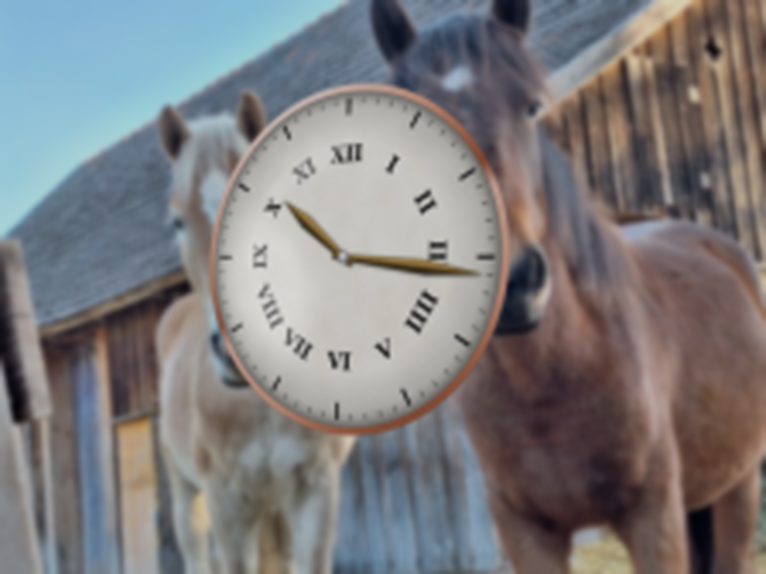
10:16
